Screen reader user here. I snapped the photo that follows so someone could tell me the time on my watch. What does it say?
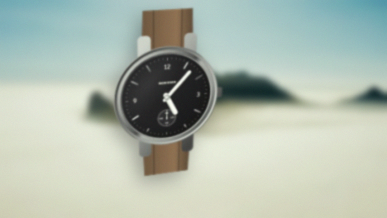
5:07
